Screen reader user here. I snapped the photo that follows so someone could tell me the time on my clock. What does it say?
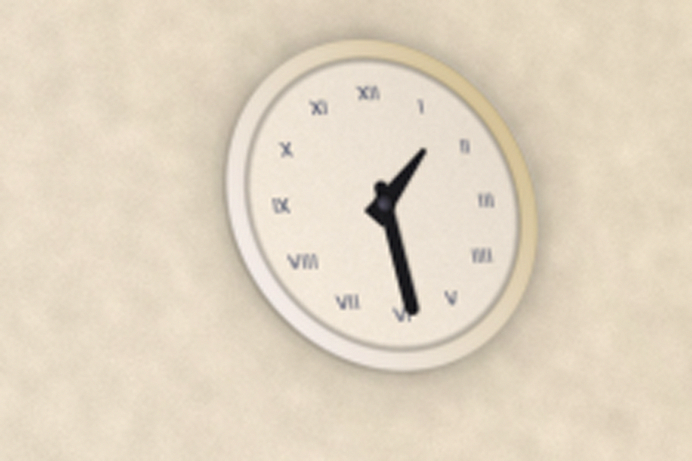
1:29
